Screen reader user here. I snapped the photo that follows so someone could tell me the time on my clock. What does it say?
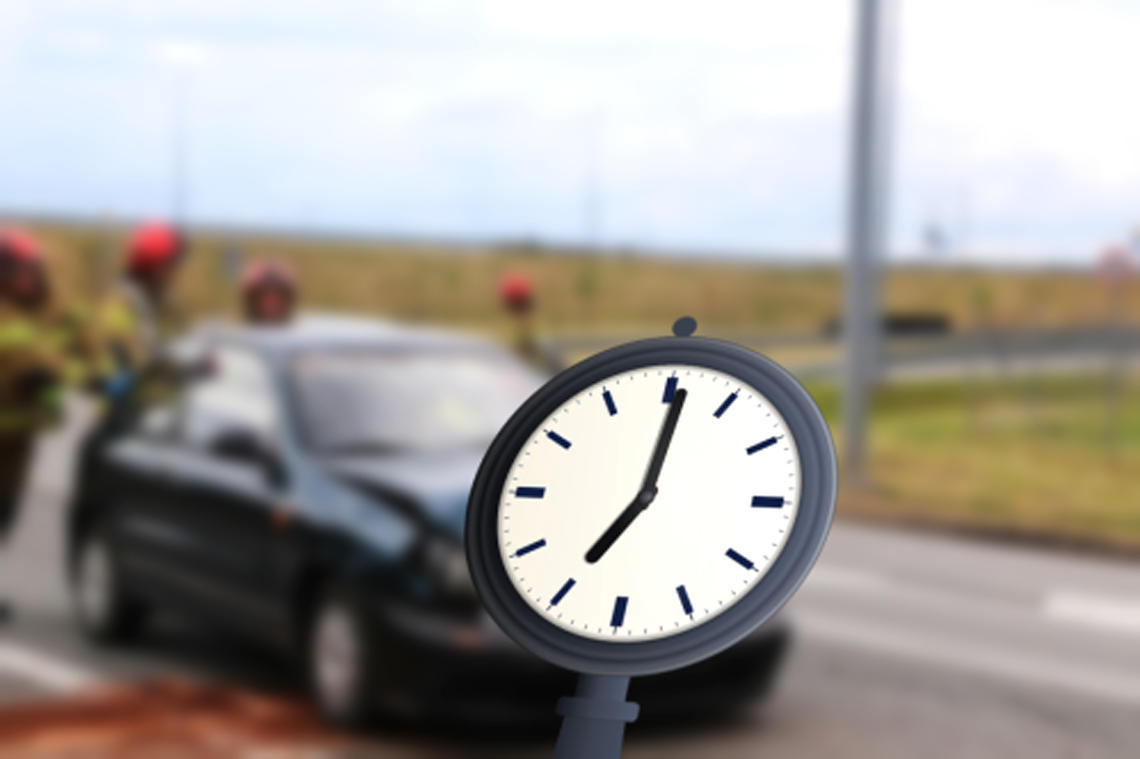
7:01
